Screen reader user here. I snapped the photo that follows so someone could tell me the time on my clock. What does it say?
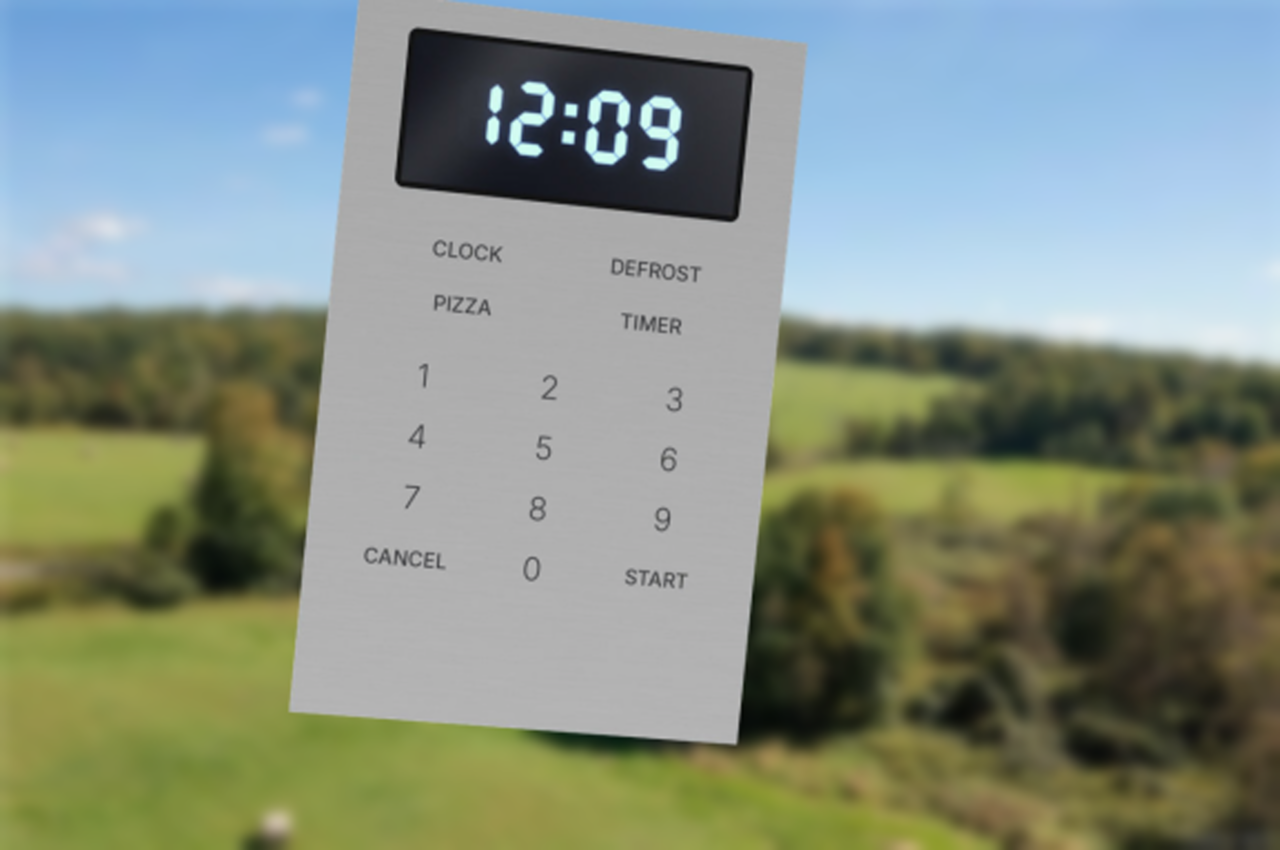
12:09
